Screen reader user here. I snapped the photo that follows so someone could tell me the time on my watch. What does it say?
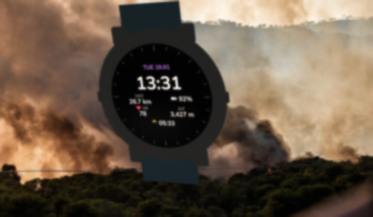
13:31
